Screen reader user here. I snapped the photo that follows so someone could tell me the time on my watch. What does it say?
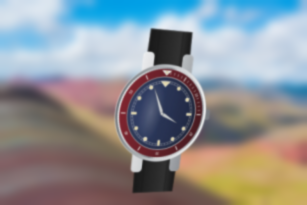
3:56
